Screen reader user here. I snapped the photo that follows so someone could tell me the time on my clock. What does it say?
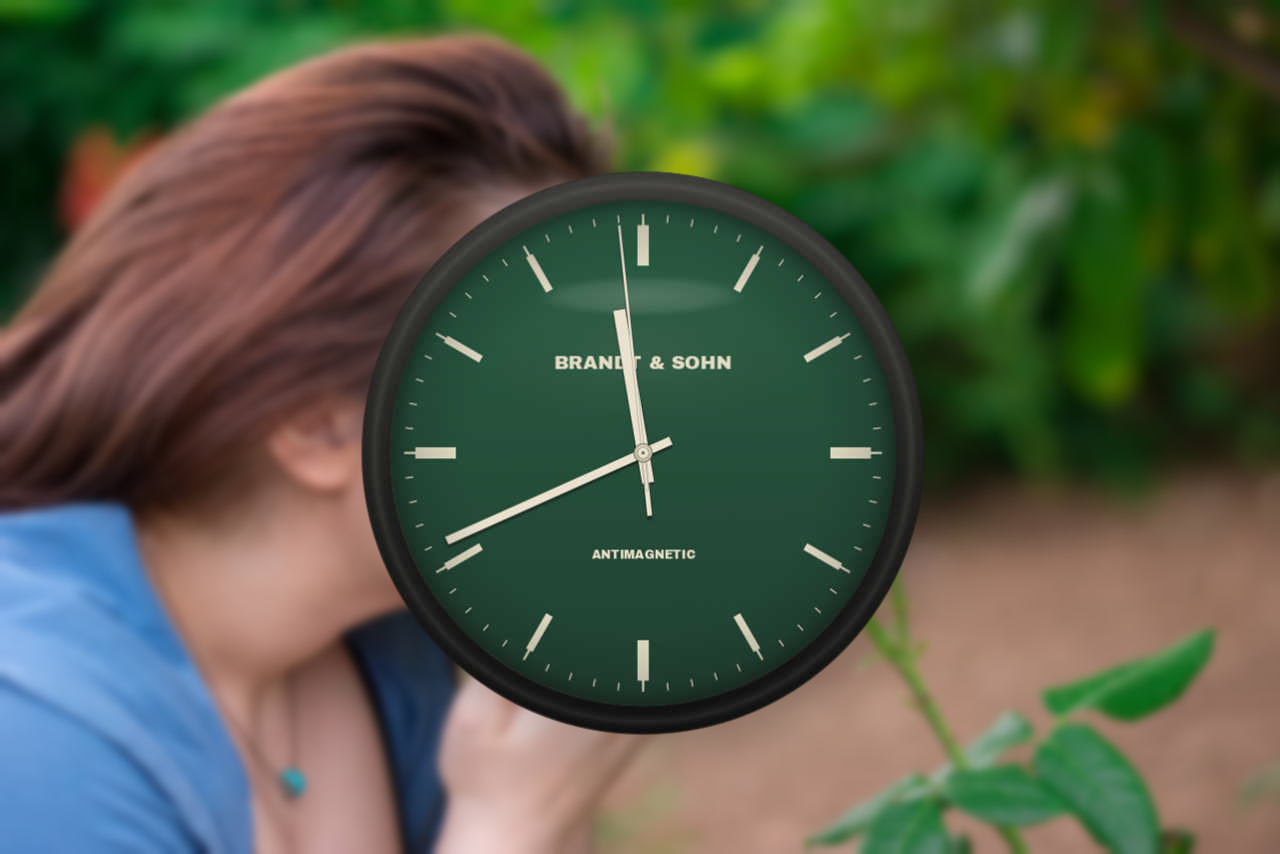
11:40:59
